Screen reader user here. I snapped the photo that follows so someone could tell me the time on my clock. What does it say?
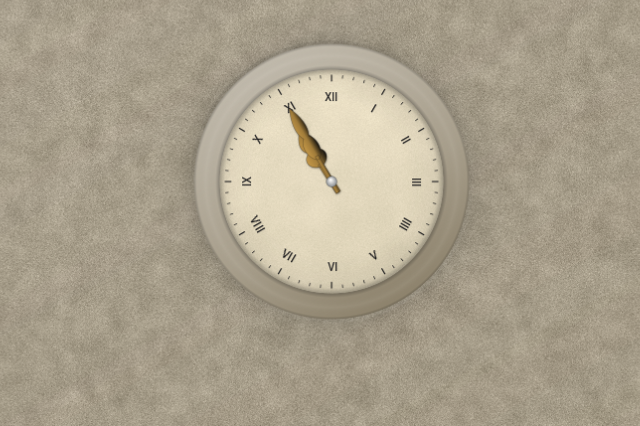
10:55
